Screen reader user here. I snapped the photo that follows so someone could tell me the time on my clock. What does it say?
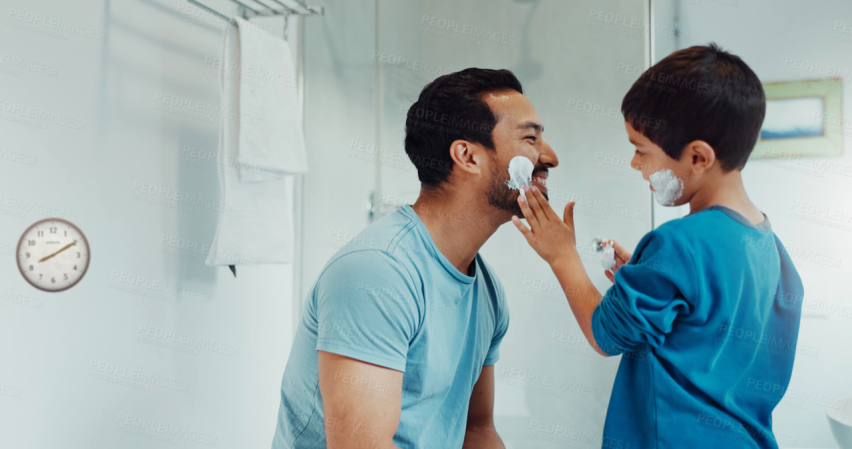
8:10
